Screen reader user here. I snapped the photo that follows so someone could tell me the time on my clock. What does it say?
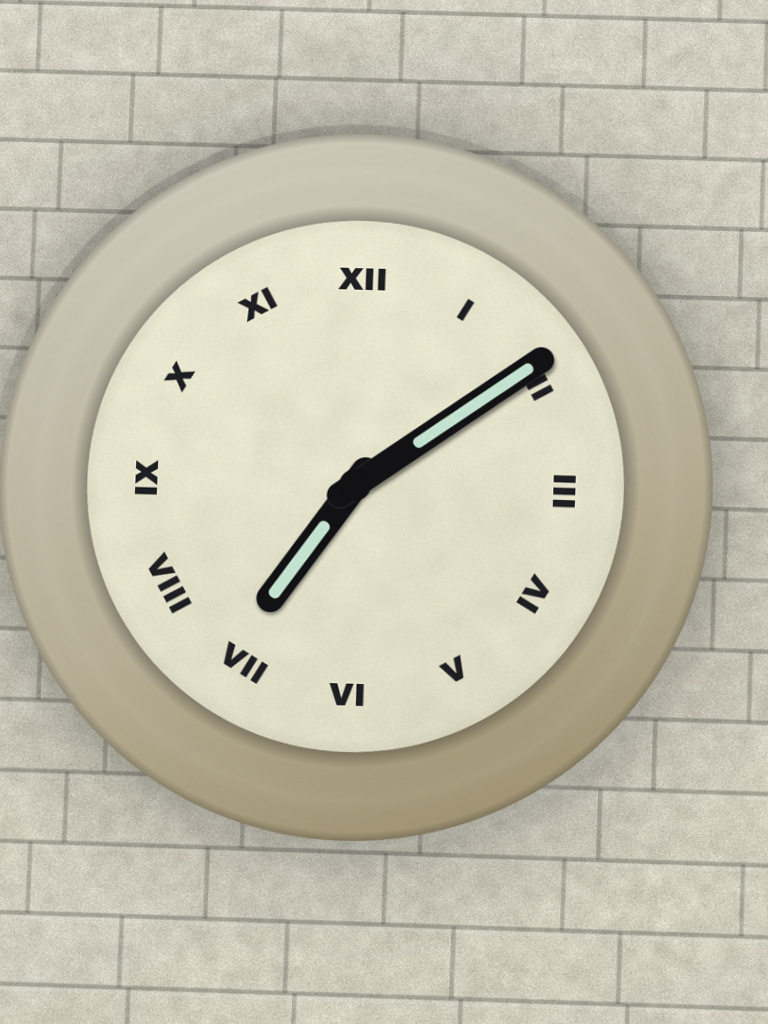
7:09
